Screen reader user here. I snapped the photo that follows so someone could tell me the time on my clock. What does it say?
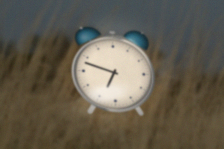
6:48
